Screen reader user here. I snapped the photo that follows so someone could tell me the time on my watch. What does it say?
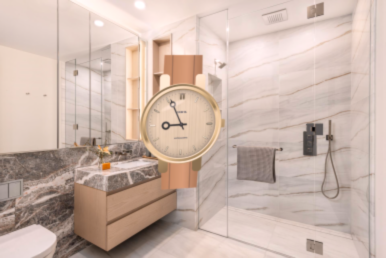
8:56
